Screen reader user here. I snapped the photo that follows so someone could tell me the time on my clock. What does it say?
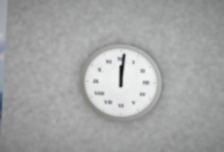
12:01
